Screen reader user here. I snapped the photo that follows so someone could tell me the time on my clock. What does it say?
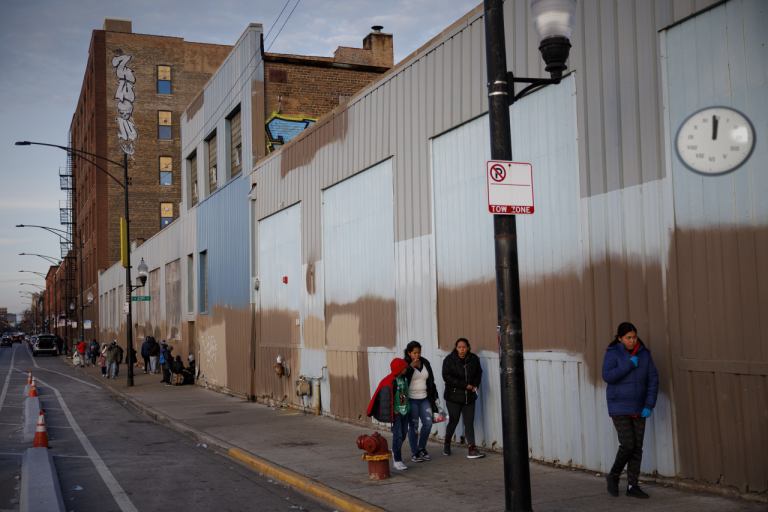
11:59
